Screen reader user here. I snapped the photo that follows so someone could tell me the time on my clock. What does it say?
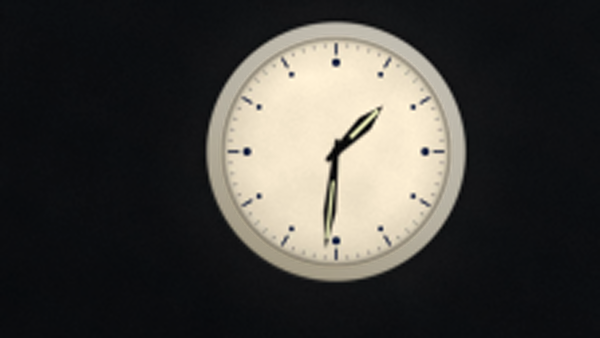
1:31
